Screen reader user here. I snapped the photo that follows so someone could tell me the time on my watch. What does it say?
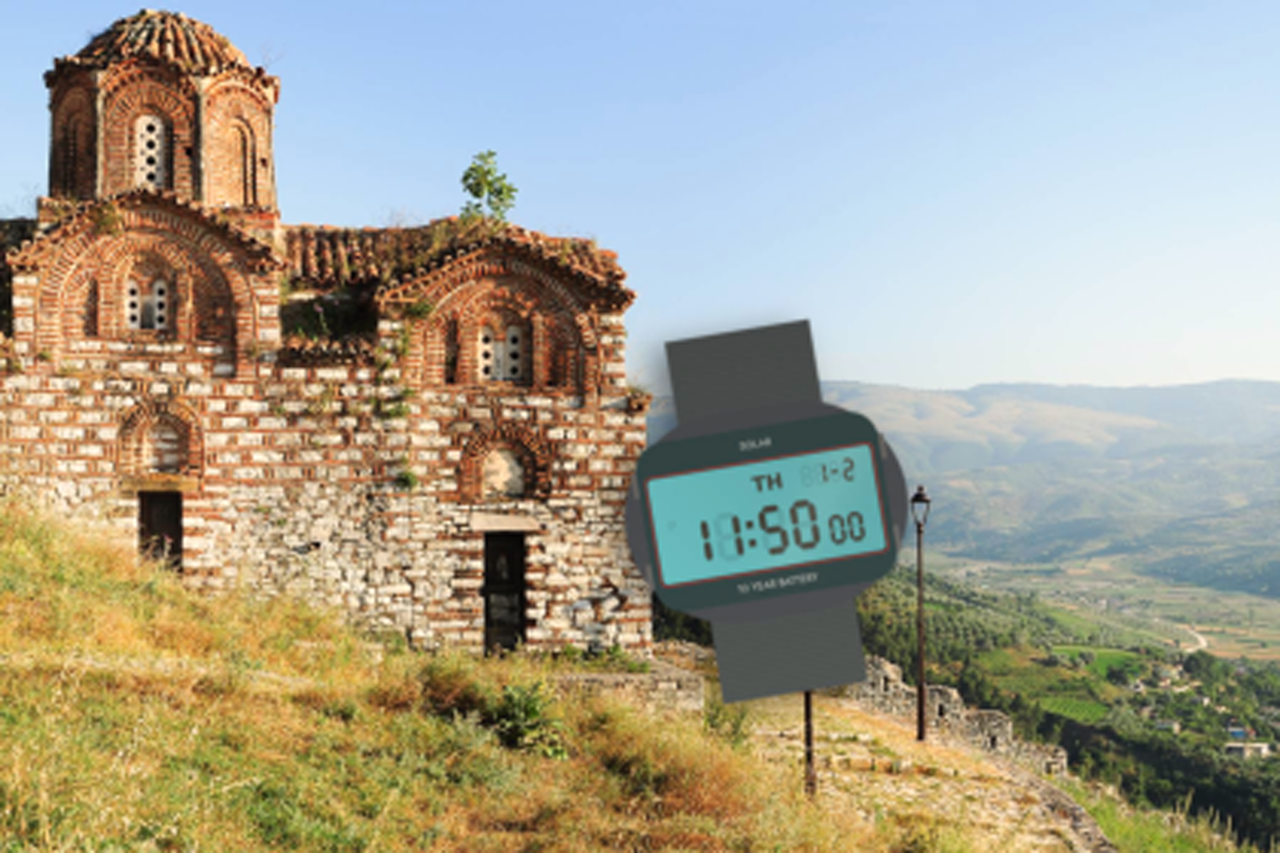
11:50:00
